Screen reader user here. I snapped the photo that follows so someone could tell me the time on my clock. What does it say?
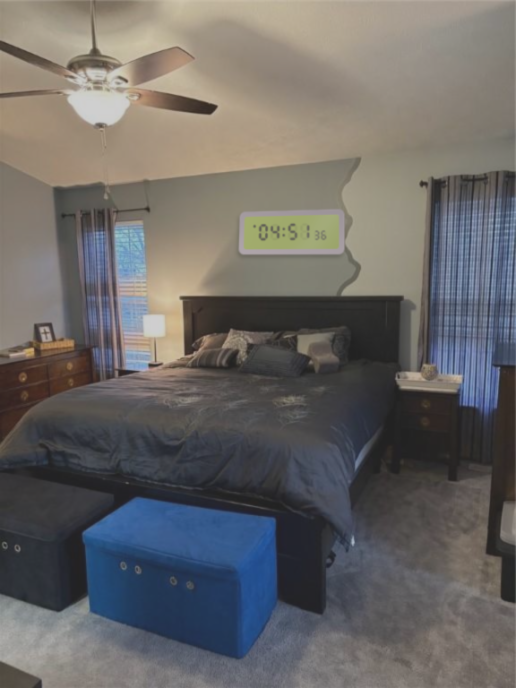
4:51:36
